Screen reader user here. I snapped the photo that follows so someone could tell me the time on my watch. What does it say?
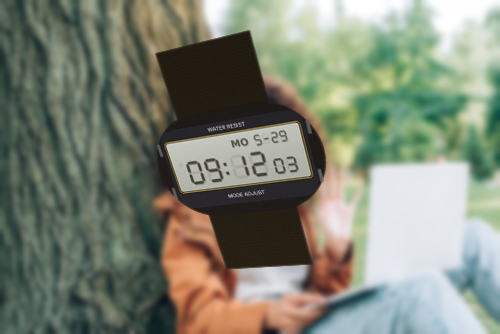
9:12:03
